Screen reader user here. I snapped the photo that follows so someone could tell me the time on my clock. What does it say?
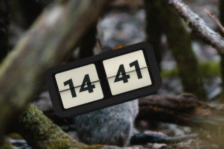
14:41
